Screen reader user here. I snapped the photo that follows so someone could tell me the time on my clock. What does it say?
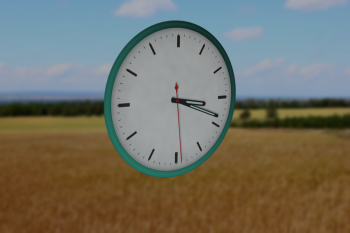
3:18:29
